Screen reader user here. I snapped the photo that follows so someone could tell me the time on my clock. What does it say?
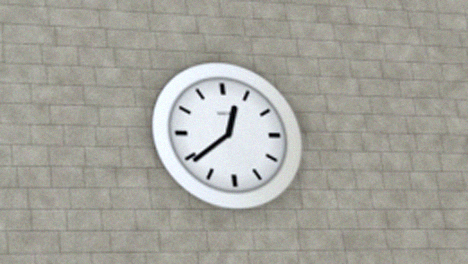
12:39
